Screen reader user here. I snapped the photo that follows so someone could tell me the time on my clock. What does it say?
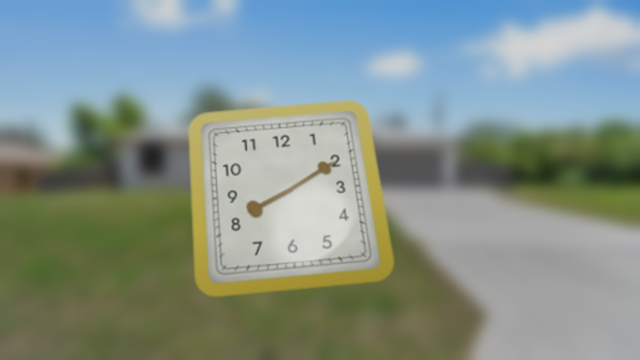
8:10
